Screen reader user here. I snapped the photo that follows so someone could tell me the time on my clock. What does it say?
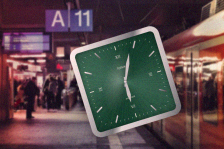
6:04
